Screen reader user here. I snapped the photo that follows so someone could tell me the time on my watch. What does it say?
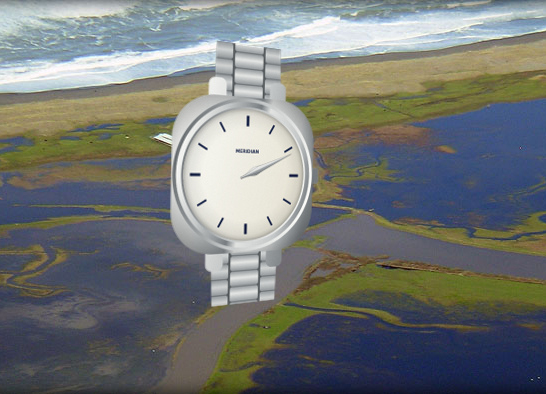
2:11
